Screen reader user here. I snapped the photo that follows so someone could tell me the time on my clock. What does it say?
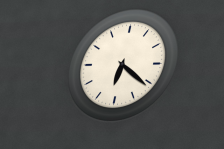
6:21
